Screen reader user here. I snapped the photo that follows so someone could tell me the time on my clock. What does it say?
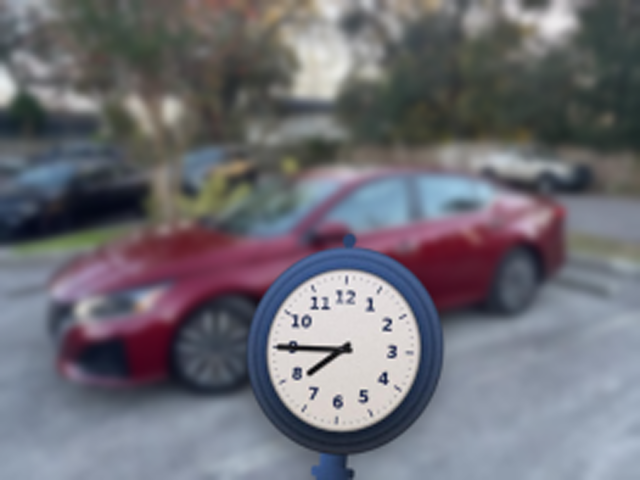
7:45
